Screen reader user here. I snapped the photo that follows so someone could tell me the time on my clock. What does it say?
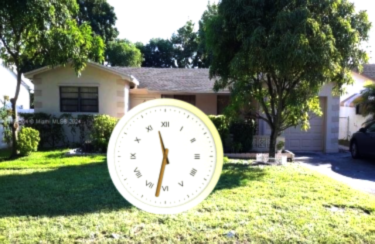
11:32
